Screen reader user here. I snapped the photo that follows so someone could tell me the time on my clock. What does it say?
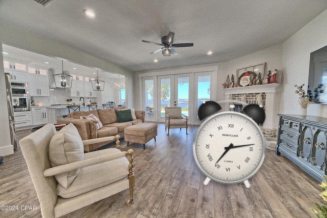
7:13
